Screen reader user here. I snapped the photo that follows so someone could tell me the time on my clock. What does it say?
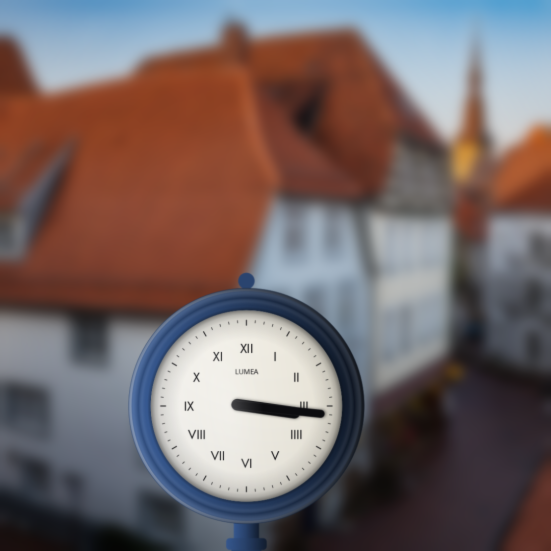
3:16
